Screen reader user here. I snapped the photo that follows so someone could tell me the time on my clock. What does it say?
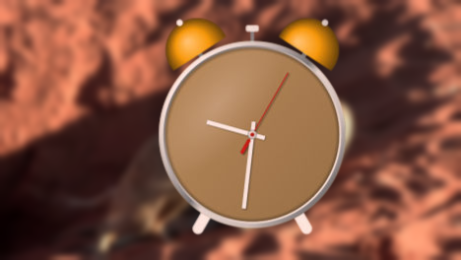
9:31:05
